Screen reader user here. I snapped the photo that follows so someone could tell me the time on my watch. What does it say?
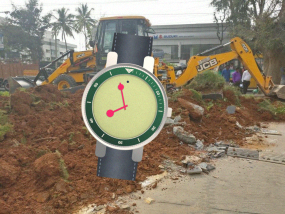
7:57
